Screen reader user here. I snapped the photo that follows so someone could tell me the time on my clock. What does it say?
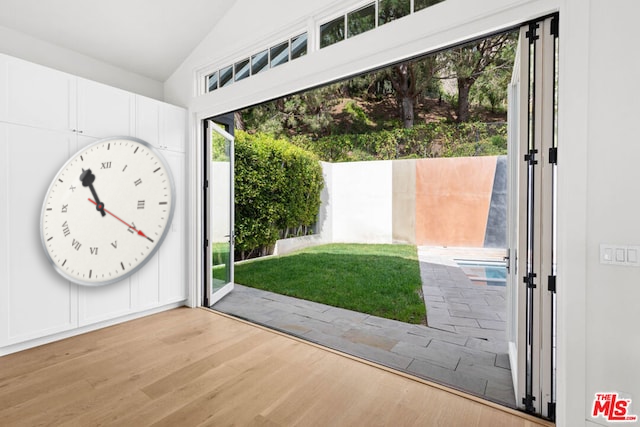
10:54:20
